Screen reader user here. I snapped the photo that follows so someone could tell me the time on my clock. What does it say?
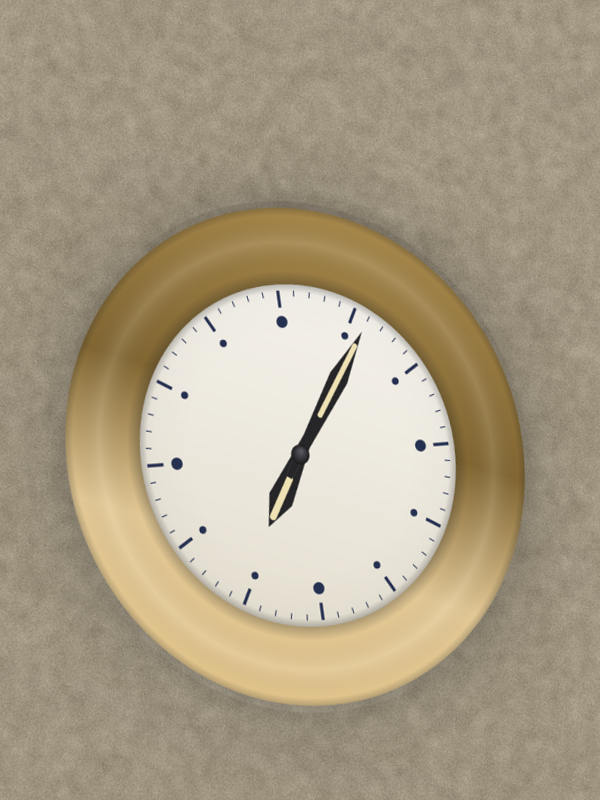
7:06
